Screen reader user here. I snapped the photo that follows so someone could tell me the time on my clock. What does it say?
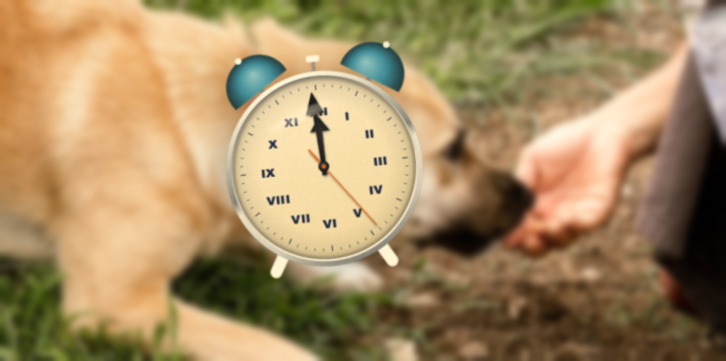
11:59:24
